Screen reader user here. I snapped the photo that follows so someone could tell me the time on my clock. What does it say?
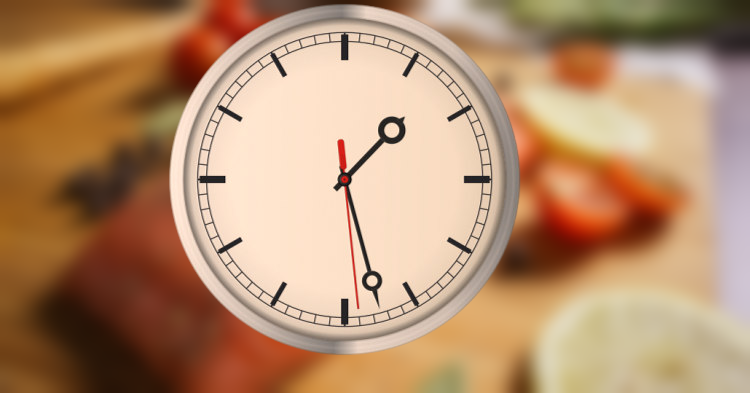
1:27:29
